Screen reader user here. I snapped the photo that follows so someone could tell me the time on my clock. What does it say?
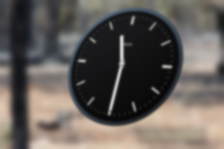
11:30
